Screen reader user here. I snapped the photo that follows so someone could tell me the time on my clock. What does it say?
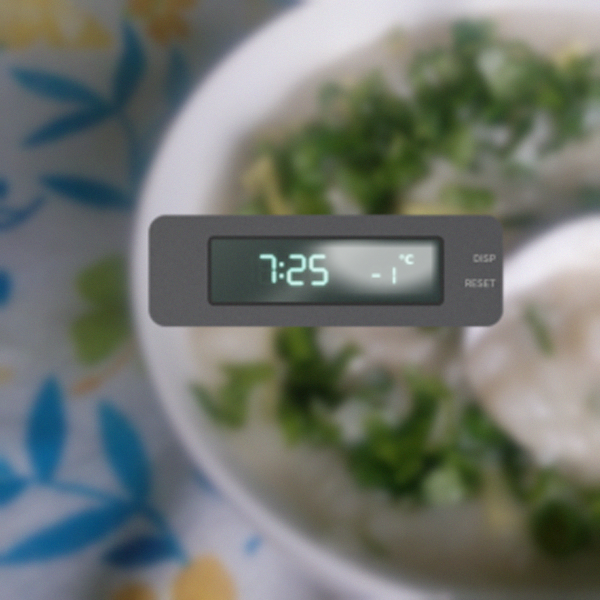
7:25
